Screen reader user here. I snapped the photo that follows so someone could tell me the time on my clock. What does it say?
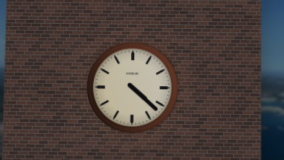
4:22
